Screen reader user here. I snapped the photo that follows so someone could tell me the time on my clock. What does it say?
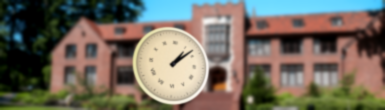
1:08
